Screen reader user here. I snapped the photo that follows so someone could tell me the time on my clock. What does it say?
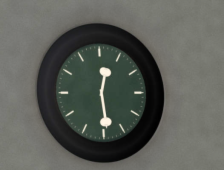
12:29
